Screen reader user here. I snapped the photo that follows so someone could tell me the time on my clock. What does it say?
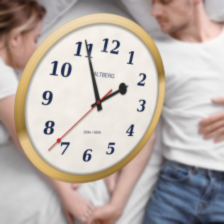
1:55:37
